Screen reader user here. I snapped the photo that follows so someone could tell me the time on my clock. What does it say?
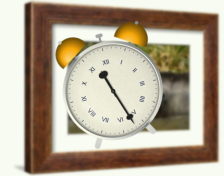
11:27
